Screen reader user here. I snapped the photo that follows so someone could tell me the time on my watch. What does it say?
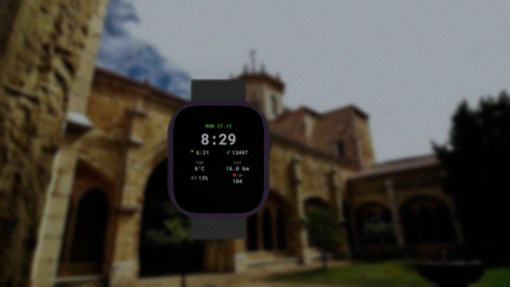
8:29
